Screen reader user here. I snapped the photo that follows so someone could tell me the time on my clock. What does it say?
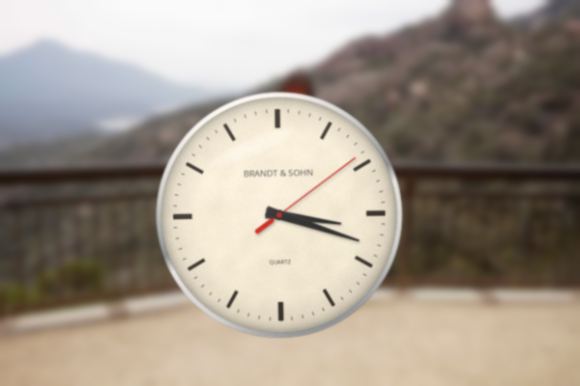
3:18:09
